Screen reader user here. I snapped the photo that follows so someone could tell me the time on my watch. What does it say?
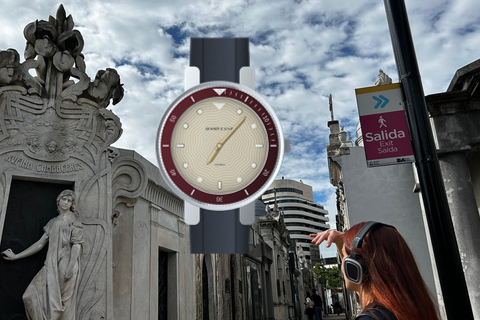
7:07
